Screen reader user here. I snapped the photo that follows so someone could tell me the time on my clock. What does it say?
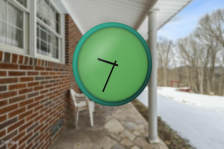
9:34
